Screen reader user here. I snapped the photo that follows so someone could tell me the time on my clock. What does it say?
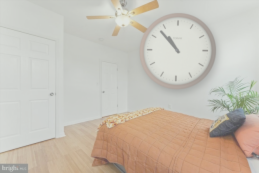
10:53
